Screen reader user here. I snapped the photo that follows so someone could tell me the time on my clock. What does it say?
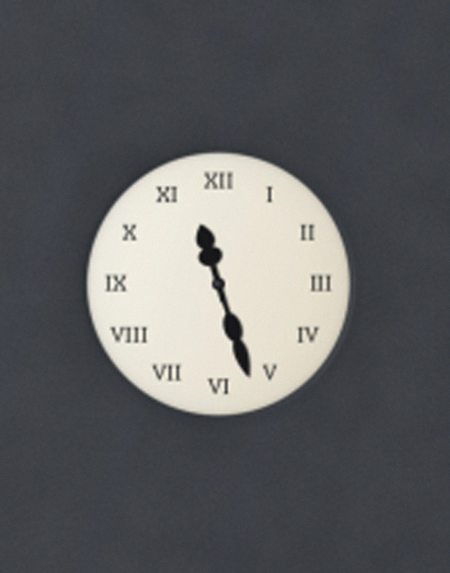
11:27
